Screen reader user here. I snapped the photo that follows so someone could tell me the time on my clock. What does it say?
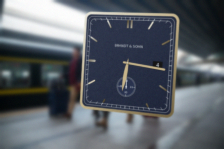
6:16
